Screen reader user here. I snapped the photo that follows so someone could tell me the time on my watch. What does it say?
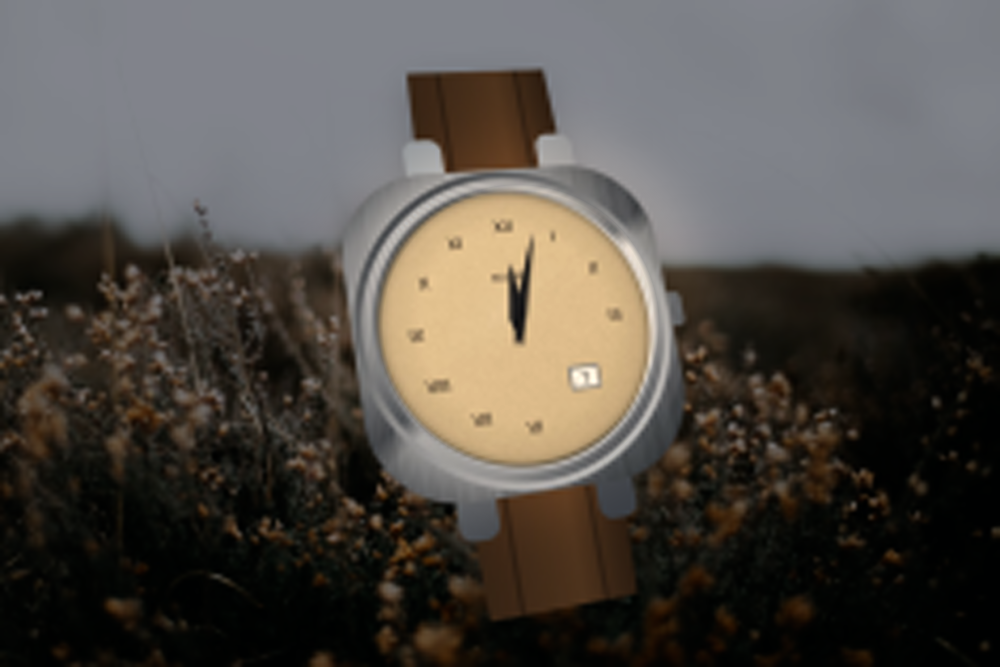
12:03
